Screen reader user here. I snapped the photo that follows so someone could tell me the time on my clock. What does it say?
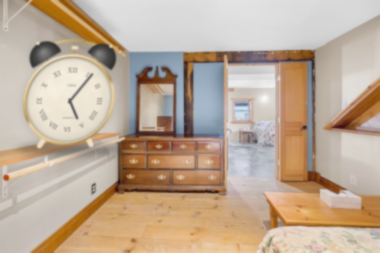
5:06
